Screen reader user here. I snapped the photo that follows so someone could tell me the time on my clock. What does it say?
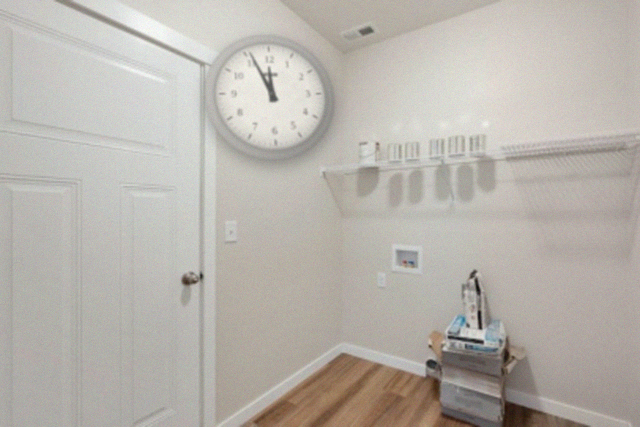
11:56
